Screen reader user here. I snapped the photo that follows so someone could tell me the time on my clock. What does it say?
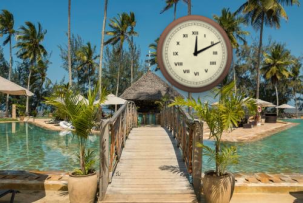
12:11
